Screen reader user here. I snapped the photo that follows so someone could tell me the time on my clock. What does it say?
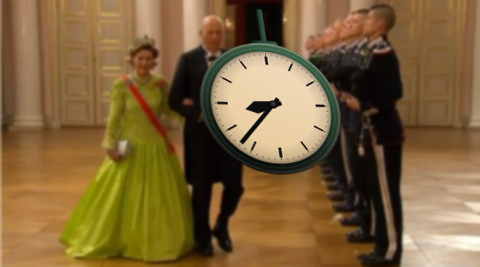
8:37
